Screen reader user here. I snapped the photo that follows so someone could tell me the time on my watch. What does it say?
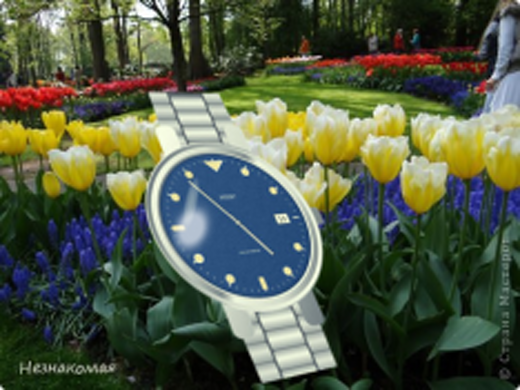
4:54
